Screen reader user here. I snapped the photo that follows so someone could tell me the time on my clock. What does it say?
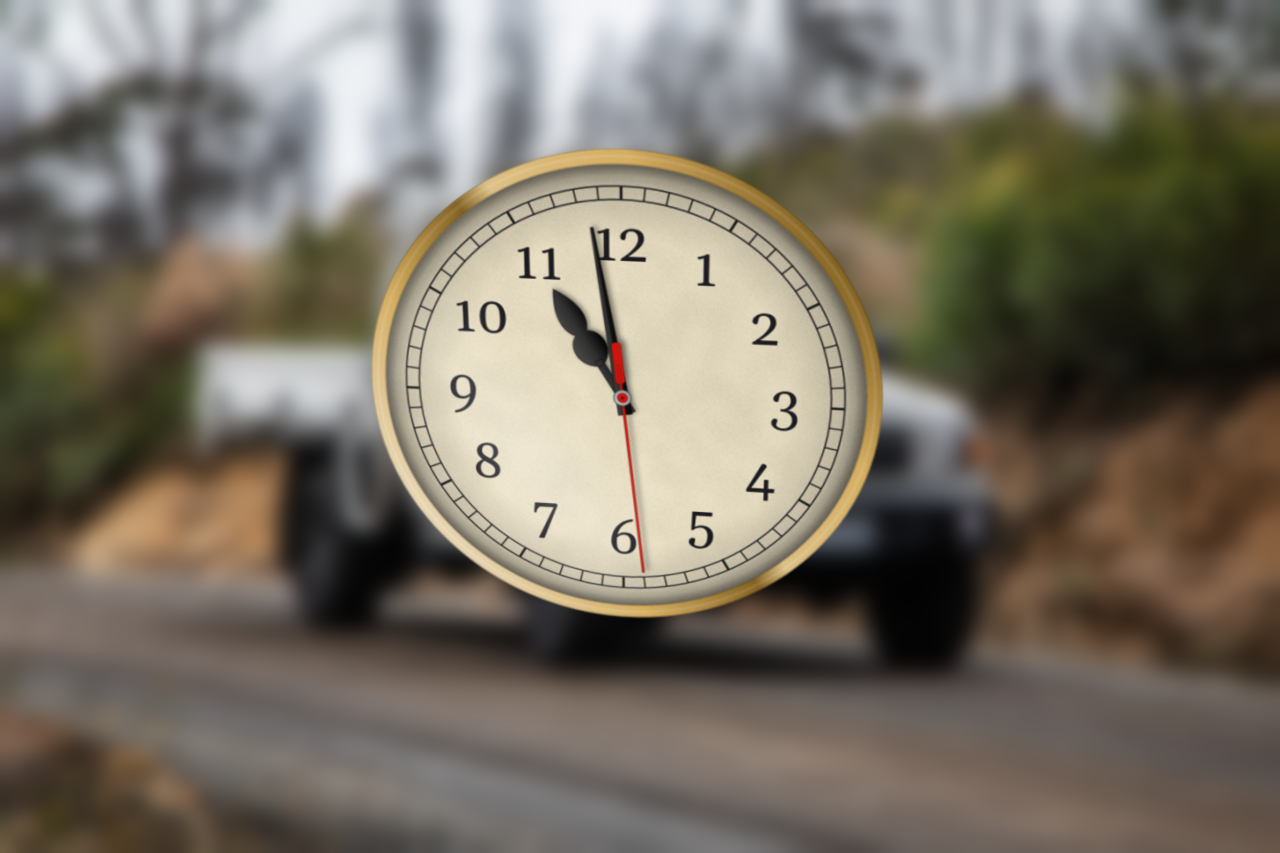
10:58:29
